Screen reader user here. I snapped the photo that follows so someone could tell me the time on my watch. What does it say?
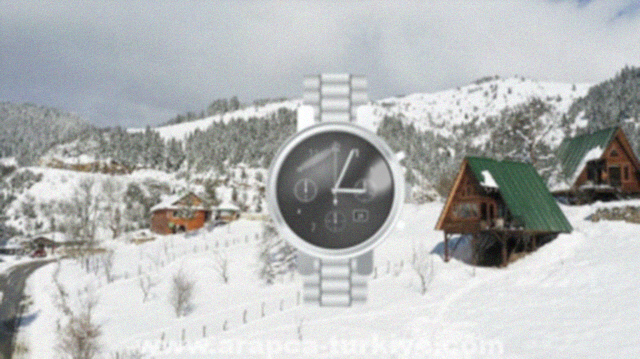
3:04
